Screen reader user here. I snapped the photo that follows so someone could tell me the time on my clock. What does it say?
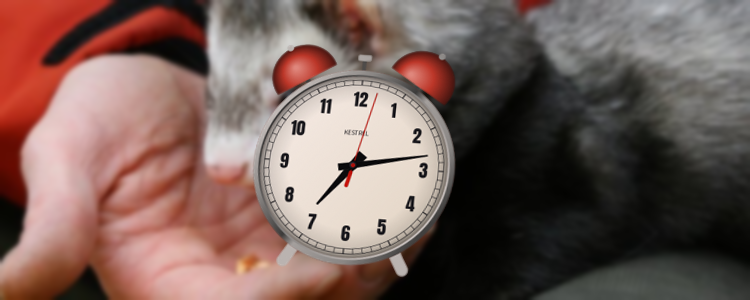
7:13:02
